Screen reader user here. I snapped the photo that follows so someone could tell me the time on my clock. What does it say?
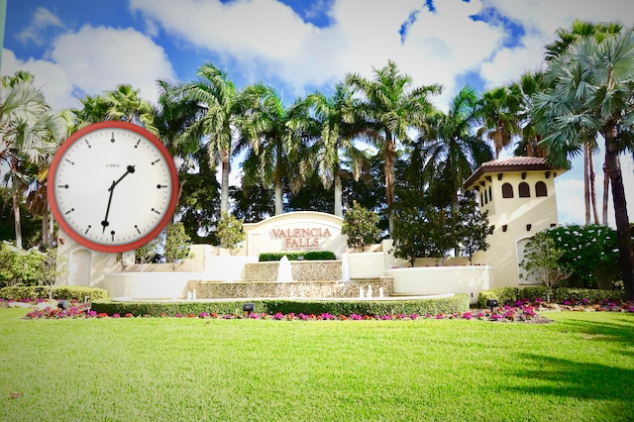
1:32
